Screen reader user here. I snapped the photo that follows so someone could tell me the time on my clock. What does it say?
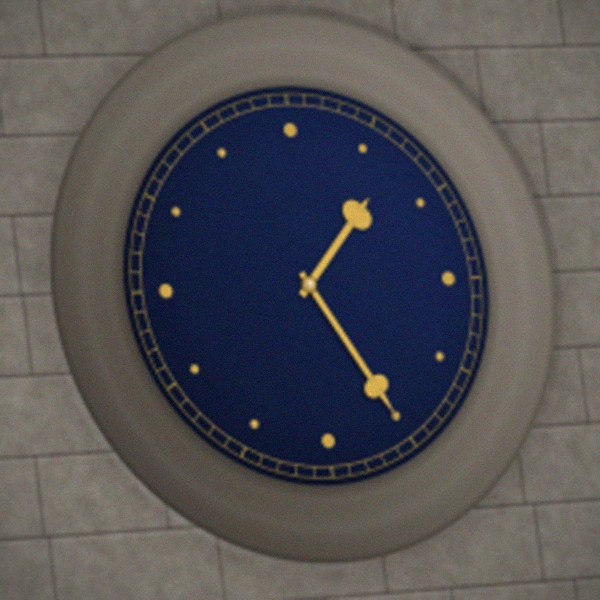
1:25
